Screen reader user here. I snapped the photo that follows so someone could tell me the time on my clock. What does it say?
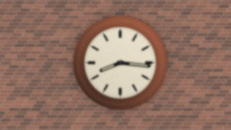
8:16
